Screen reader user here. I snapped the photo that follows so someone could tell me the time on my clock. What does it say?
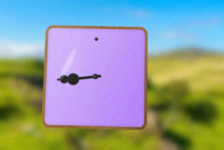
8:44
